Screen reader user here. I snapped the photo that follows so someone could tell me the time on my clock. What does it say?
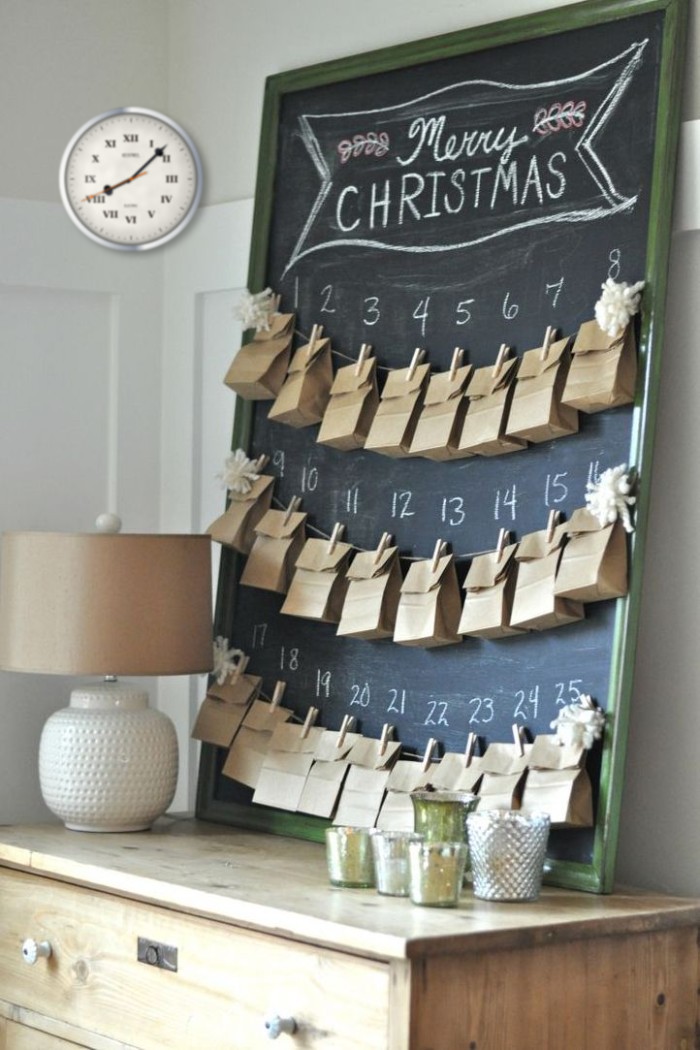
8:07:41
